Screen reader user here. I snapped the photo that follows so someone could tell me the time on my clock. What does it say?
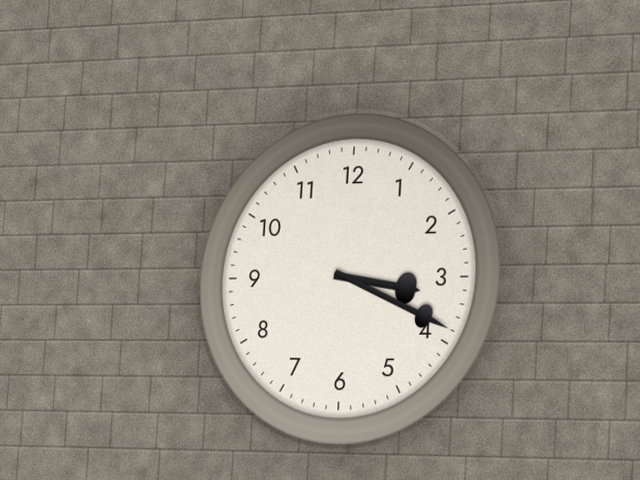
3:19
